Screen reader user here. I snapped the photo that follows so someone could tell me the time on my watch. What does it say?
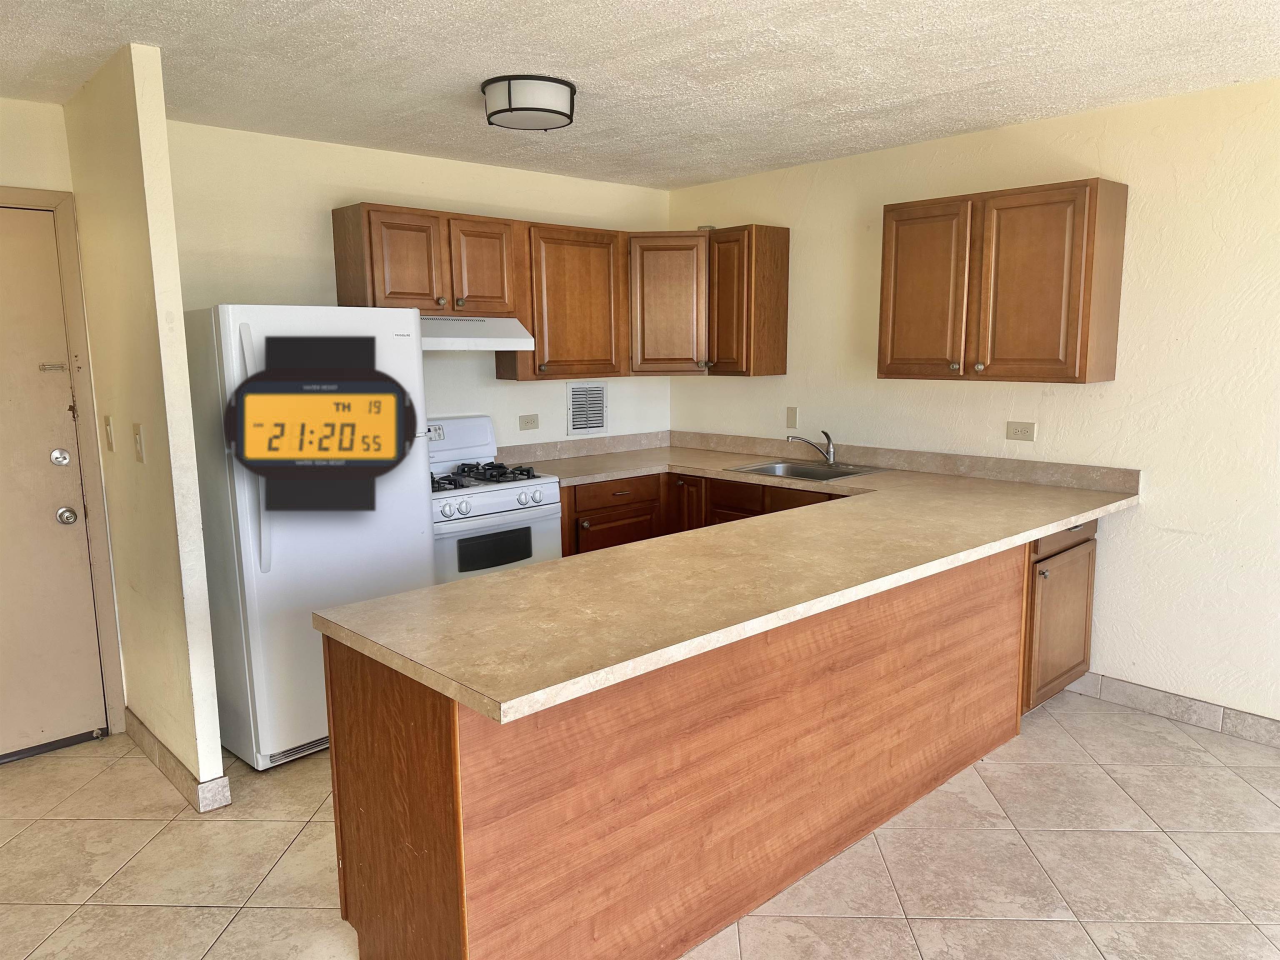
21:20:55
